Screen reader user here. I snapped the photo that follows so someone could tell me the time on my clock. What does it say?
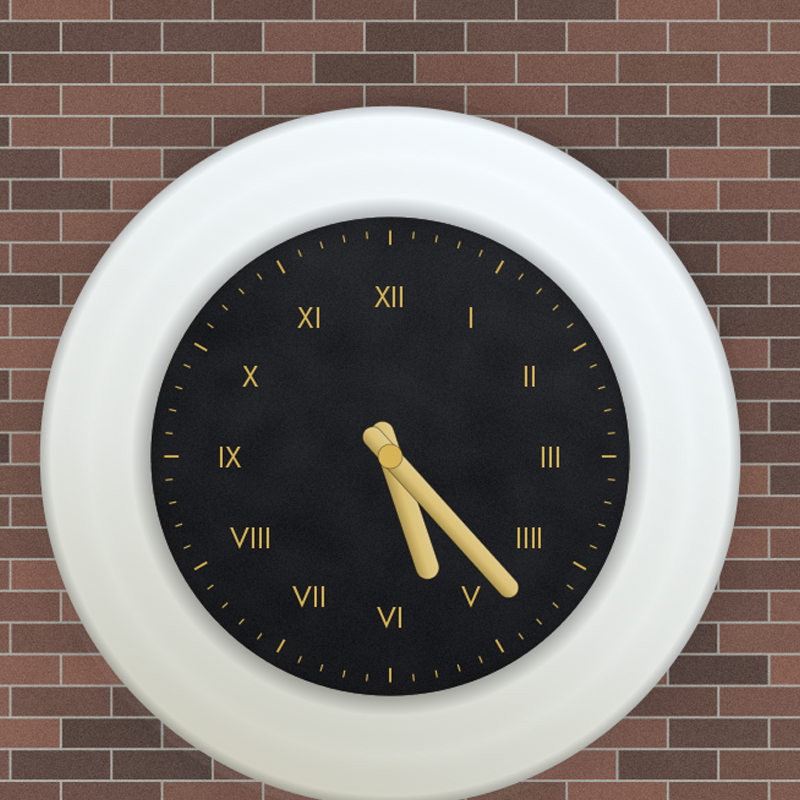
5:23
